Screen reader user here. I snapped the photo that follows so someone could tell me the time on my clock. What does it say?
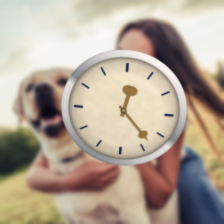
12:23
